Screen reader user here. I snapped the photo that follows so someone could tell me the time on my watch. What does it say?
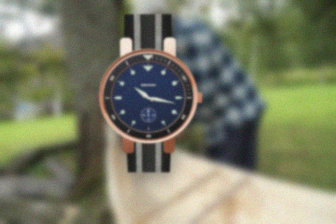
10:17
